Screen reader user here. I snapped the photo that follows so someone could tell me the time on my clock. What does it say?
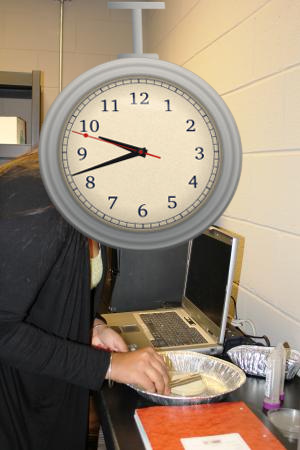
9:41:48
